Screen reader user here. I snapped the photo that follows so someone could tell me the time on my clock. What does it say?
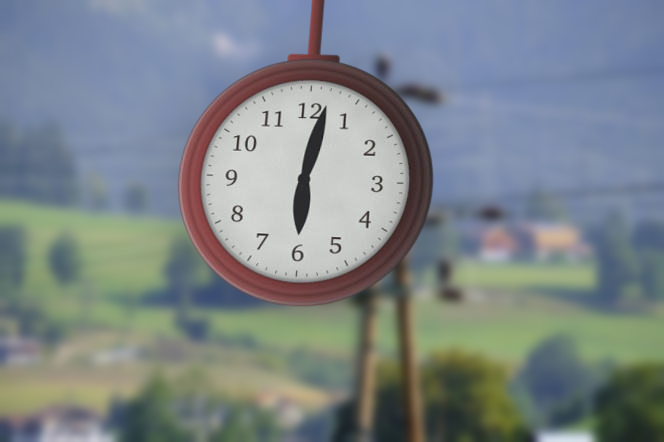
6:02
